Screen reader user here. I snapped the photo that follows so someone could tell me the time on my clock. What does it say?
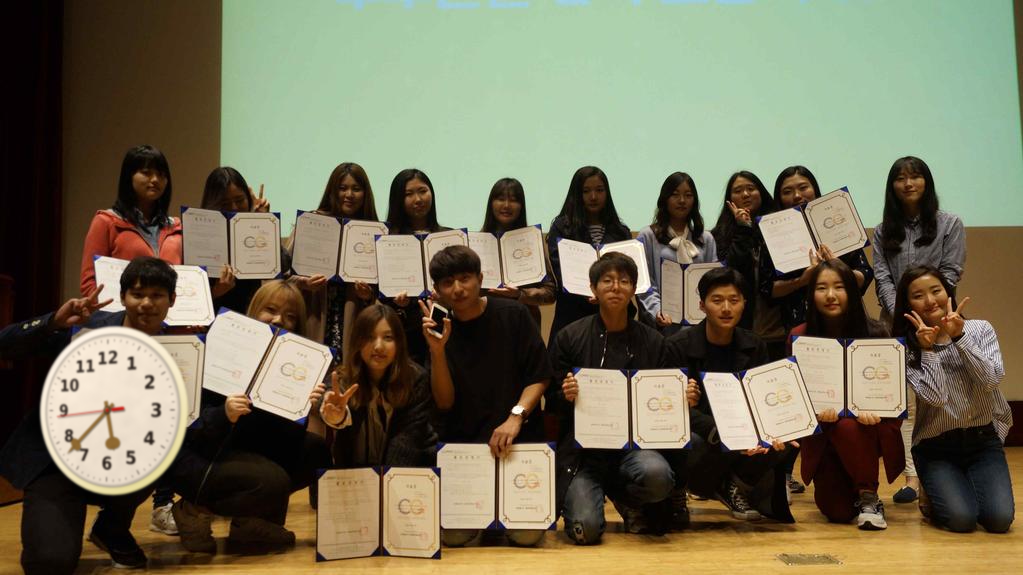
5:37:44
